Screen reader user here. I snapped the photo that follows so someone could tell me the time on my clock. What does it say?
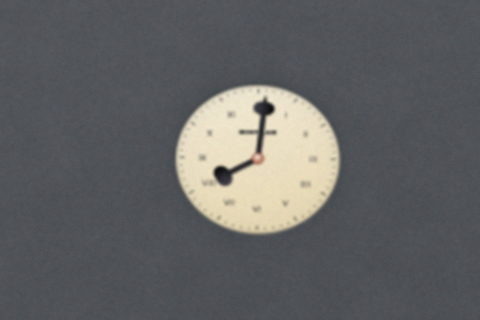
8:01
